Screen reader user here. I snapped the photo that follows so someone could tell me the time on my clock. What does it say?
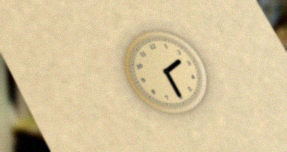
2:30
